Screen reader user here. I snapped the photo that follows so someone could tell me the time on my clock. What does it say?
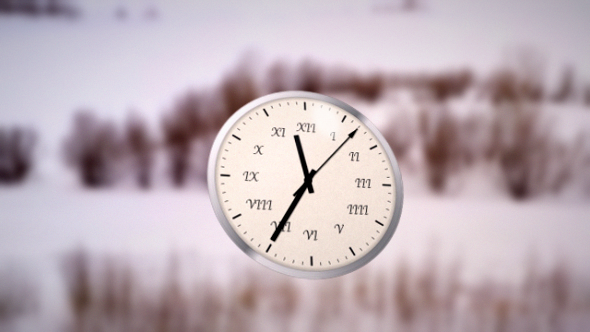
11:35:07
